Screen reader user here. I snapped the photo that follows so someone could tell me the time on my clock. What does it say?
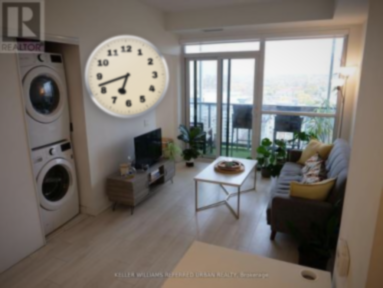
6:42
